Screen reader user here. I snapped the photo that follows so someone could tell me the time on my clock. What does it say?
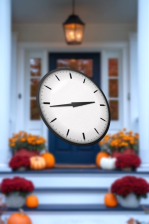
2:44
